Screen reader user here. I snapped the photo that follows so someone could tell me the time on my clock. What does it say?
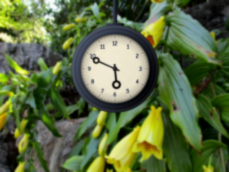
5:49
